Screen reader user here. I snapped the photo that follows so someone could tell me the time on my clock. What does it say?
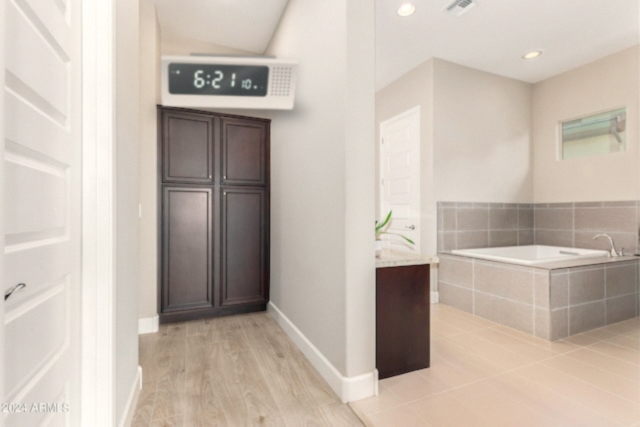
6:21
